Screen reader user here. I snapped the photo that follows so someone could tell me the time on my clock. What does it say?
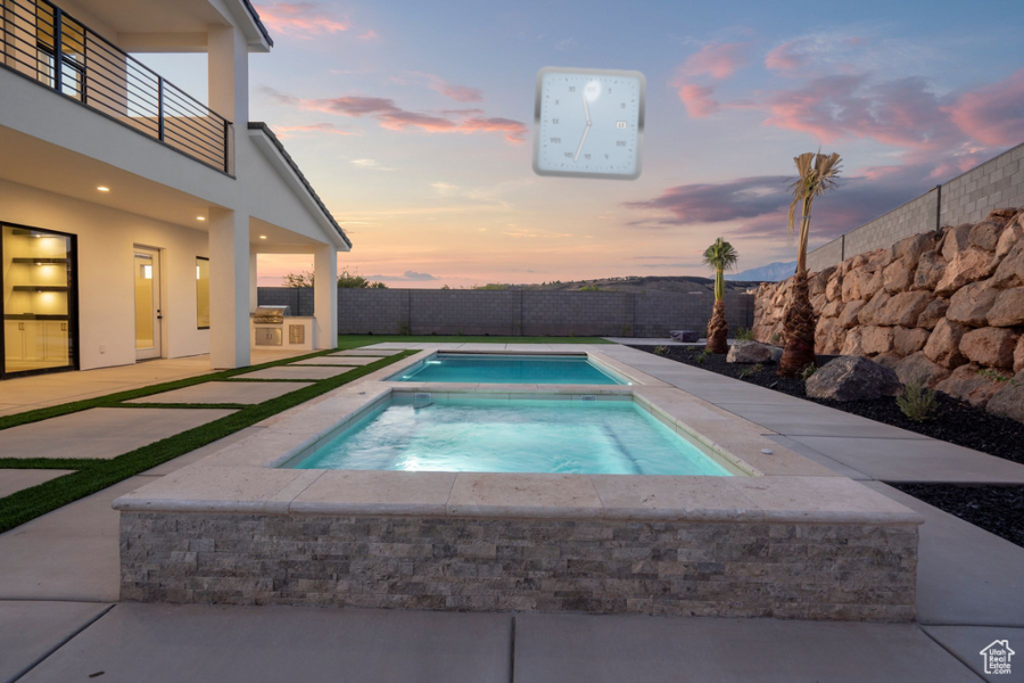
11:33
